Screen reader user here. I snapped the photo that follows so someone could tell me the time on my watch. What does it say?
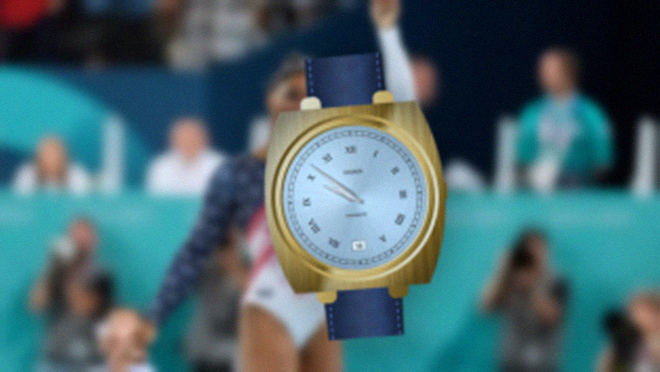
9:52
